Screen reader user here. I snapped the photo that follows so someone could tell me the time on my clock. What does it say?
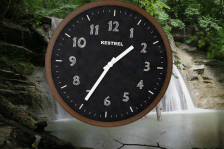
1:35
